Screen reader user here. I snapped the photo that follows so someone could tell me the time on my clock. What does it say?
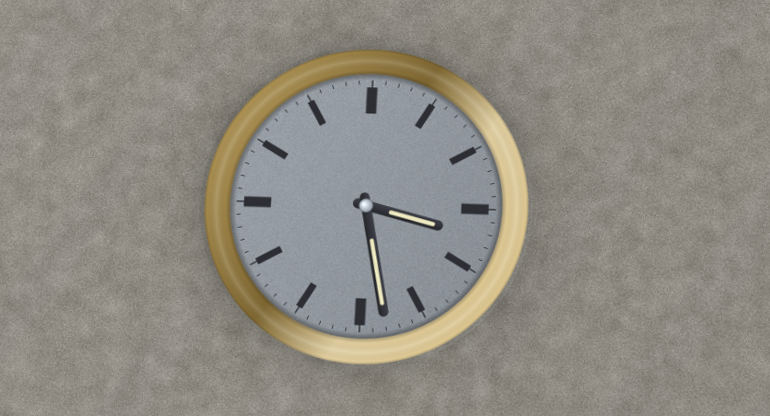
3:28
